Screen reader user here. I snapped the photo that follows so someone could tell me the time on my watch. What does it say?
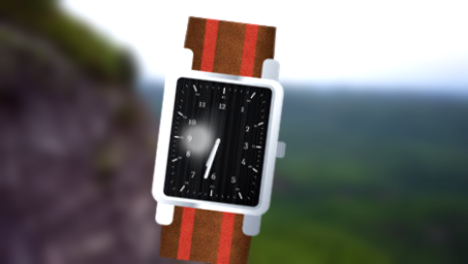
6:32
